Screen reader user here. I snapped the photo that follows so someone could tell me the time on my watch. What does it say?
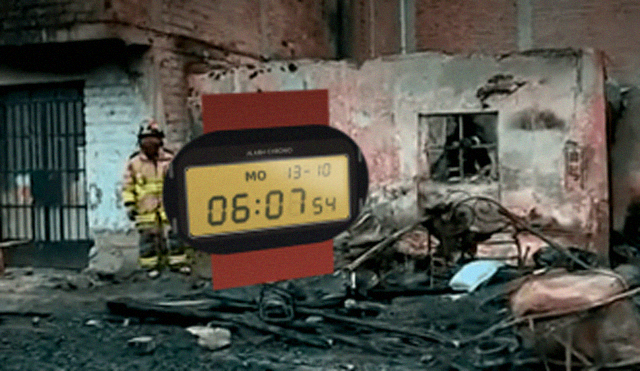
6:07:54
